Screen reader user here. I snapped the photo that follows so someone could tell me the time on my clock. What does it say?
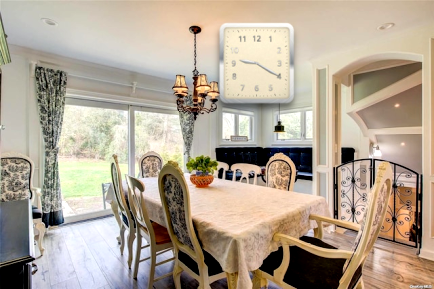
9:20
